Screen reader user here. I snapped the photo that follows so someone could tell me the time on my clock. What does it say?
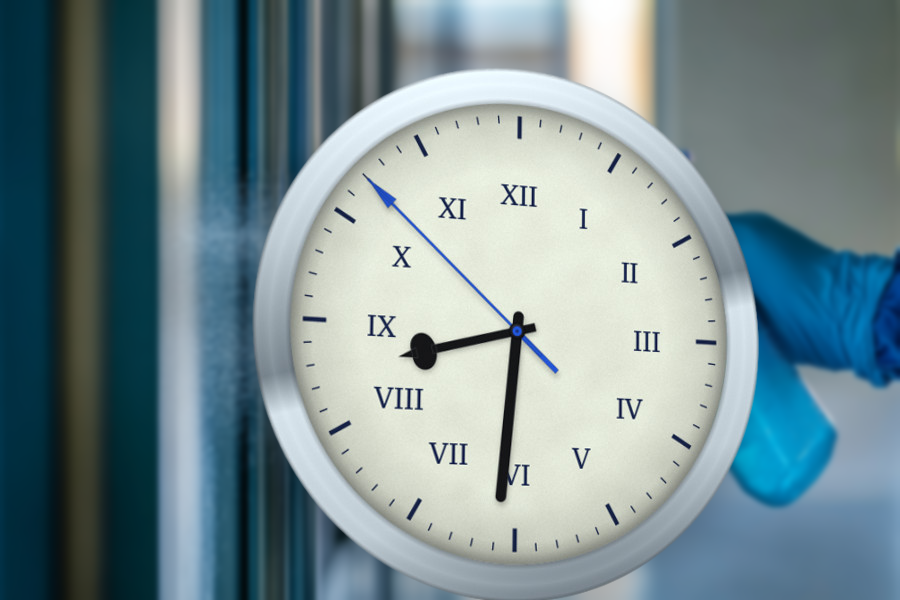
8:30:52
